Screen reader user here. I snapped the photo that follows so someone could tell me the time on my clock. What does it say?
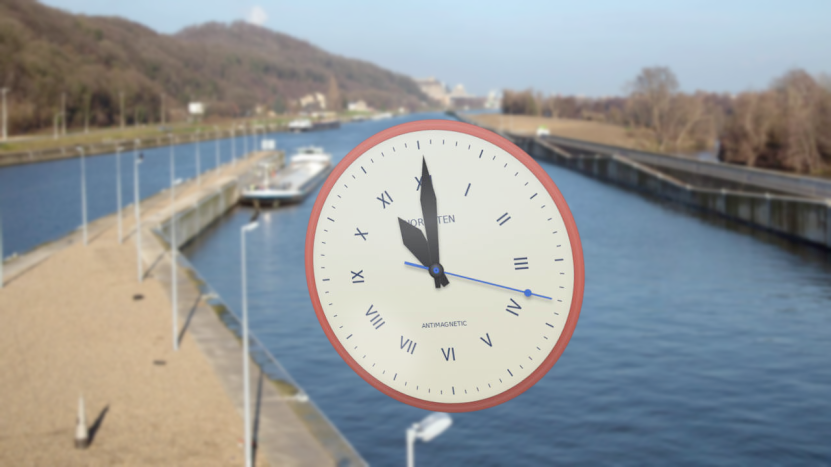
11:00:18
